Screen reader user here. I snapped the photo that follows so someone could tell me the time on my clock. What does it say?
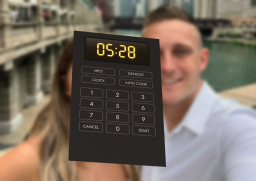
5:28
